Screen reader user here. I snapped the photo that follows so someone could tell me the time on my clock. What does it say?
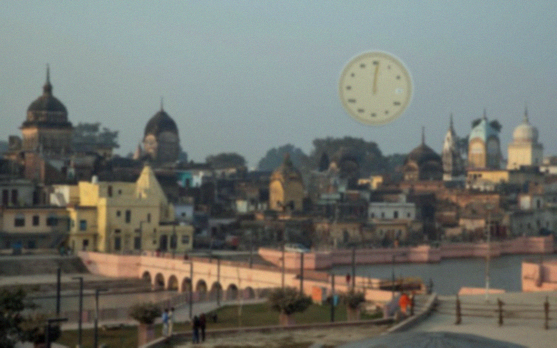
12:01
